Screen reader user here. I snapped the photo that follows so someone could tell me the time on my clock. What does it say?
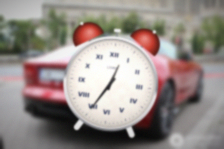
12:35
